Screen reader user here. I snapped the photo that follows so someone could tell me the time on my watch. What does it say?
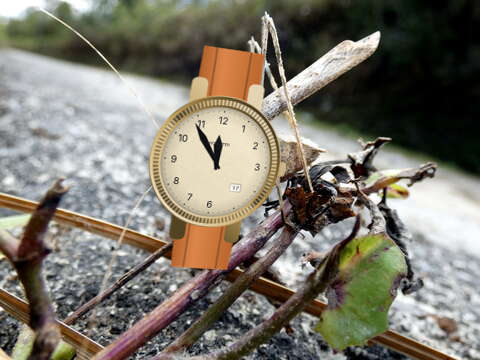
11:54
